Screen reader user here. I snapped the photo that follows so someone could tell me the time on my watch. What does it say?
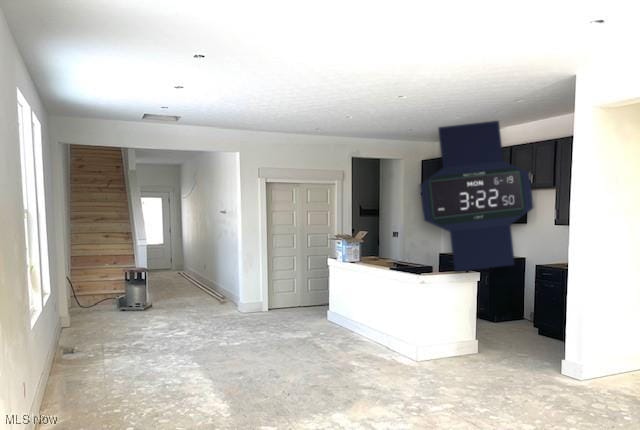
3:22
